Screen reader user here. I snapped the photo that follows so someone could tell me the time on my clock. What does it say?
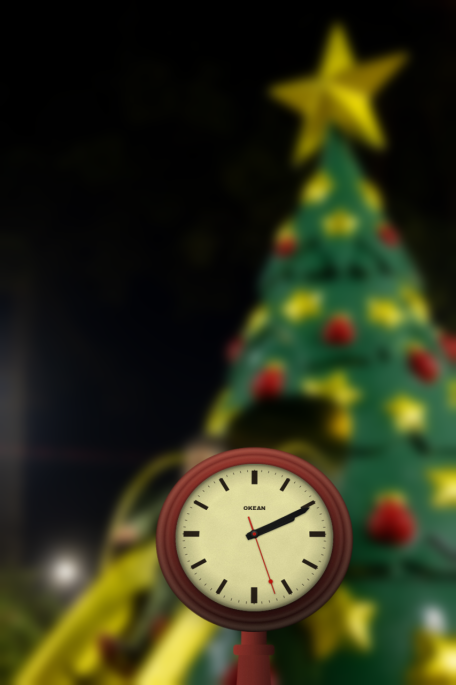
2:10:27
